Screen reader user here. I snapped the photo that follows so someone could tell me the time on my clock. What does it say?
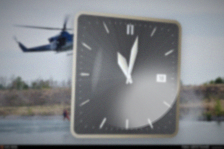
11:02
